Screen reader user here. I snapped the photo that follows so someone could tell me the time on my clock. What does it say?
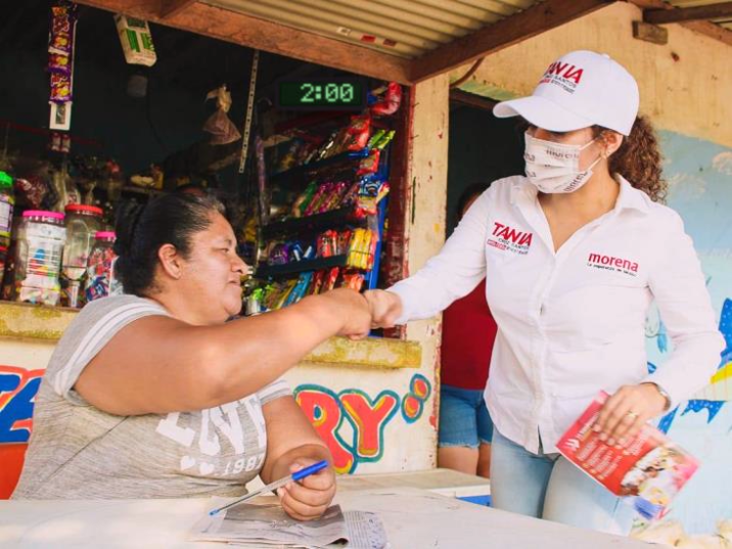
2:00
